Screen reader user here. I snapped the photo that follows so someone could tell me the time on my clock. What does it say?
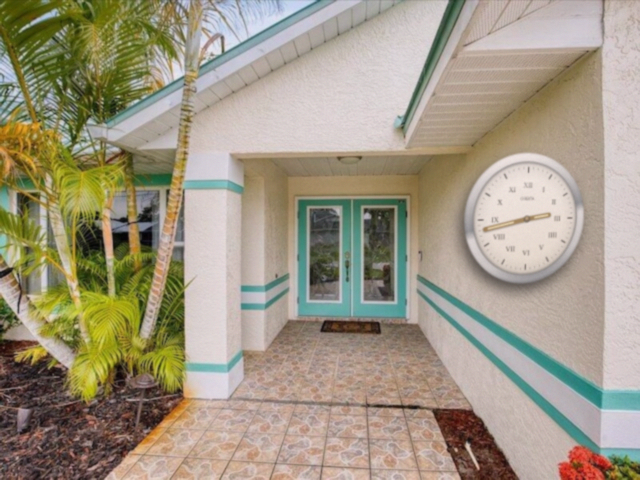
2:43
